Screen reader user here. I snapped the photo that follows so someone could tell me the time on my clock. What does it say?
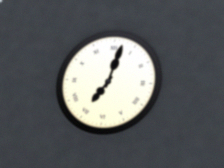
7:02
